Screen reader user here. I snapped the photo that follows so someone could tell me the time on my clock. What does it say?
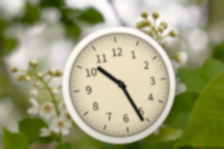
10:26
